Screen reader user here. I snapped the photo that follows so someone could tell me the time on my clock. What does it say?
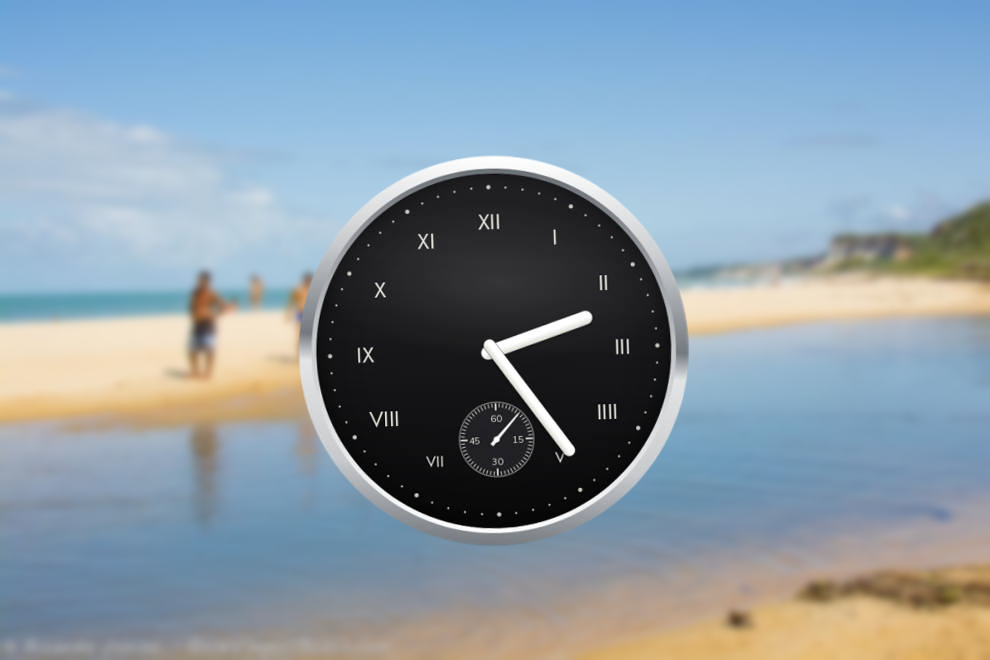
2:24:07
